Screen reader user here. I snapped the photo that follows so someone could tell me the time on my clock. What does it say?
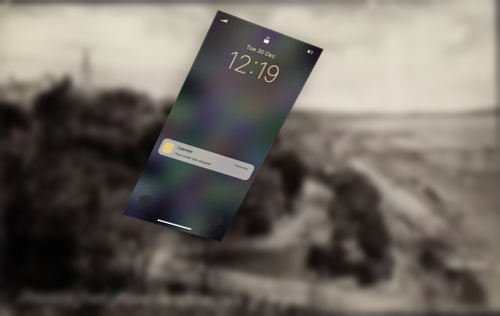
12:19
